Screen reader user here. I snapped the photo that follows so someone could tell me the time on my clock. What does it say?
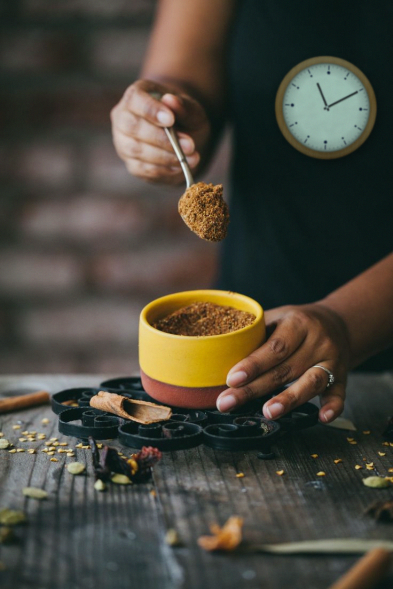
11:10
